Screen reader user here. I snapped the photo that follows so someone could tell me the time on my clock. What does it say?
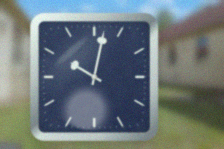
10:02
